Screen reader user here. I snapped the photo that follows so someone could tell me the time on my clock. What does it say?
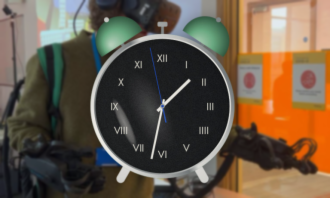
1:31:58
